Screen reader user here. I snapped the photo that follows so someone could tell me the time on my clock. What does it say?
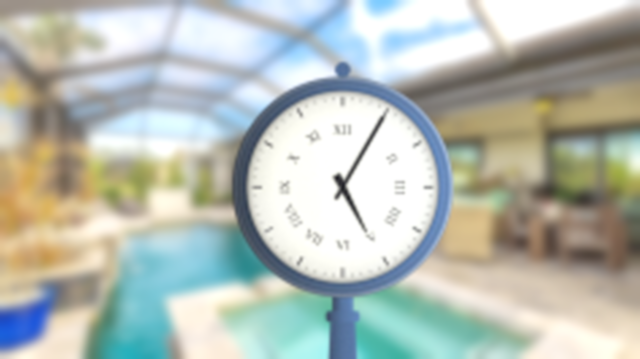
5:05
